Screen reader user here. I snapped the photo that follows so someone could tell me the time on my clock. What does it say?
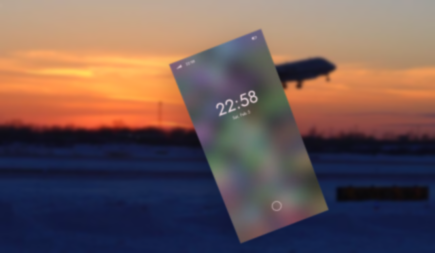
22:58
